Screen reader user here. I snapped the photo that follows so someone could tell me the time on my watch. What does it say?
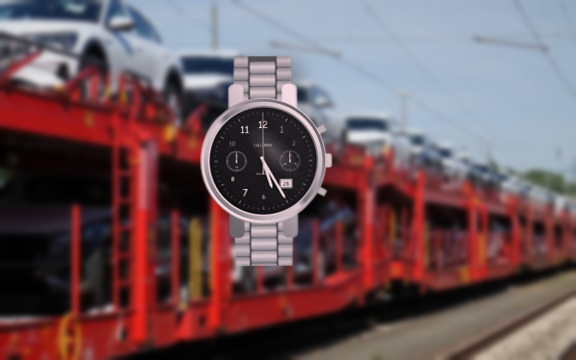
5:25
